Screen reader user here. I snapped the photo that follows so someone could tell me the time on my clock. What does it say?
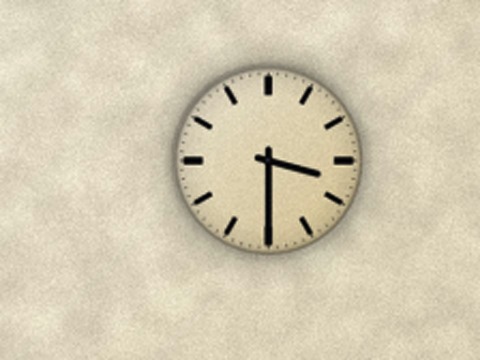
3:30
